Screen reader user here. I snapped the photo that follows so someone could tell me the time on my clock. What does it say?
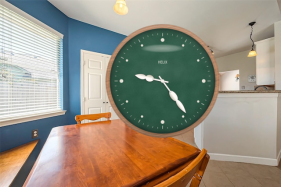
9:24
